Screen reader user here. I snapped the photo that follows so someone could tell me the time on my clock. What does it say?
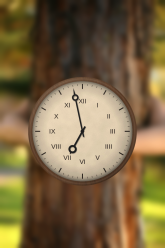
6:58
